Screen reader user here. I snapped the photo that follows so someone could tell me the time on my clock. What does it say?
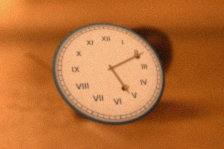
5:11
